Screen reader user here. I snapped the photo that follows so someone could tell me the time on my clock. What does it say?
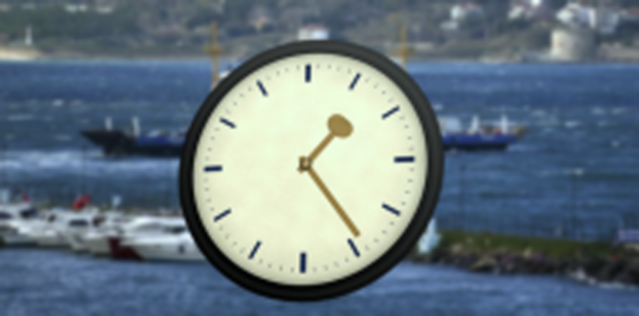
1:24
